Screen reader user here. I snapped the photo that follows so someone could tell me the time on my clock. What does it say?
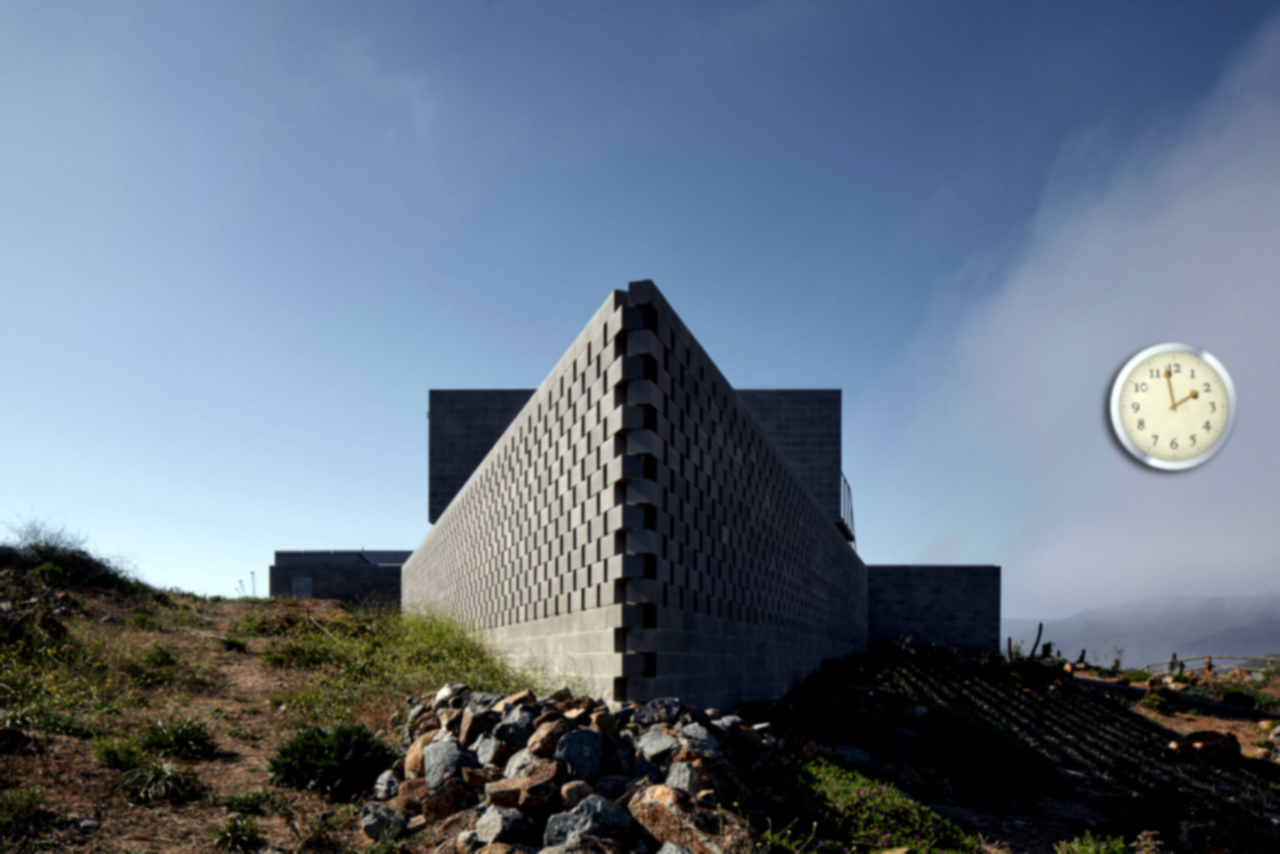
1:58
